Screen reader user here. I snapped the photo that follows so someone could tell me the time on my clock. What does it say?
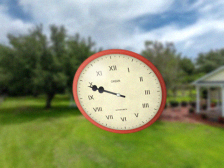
9:49
